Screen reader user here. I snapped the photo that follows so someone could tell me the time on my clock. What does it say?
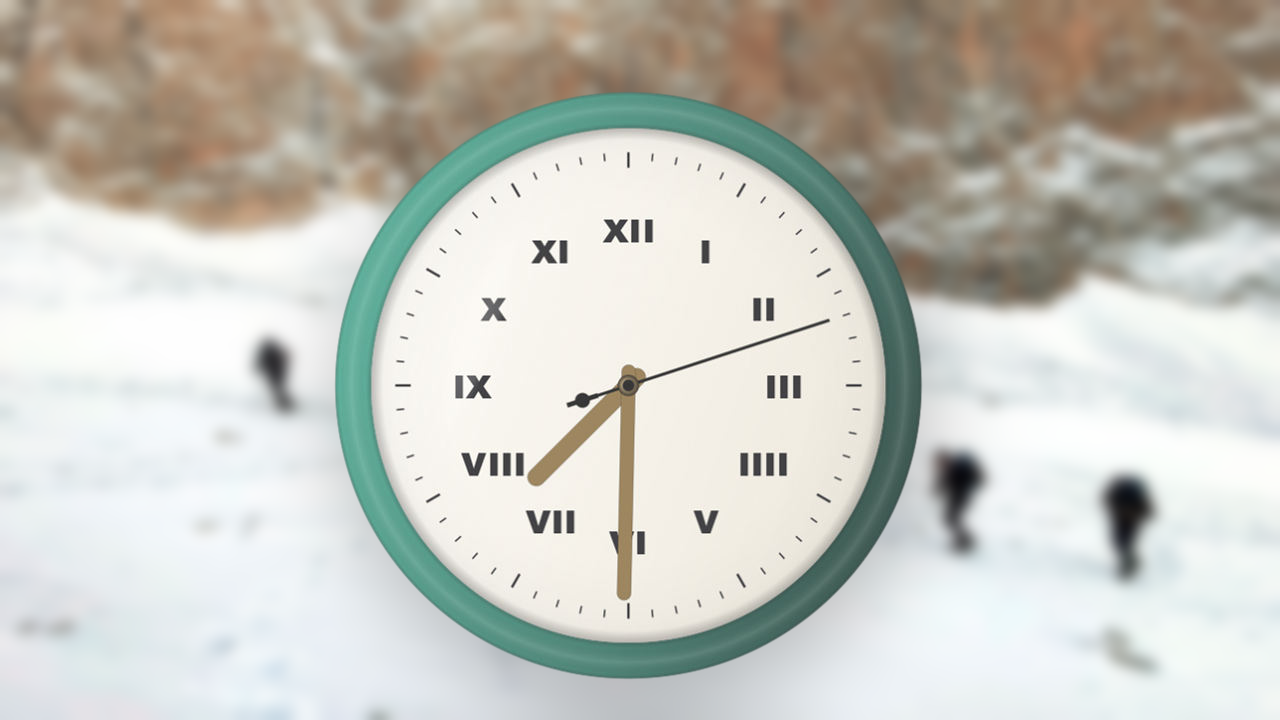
7:30:12
